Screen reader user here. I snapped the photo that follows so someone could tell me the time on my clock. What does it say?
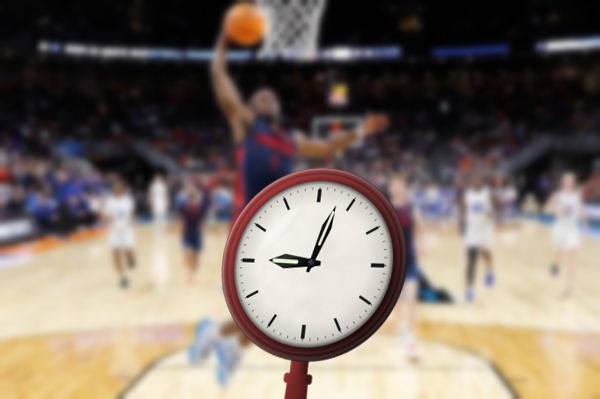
9:03
